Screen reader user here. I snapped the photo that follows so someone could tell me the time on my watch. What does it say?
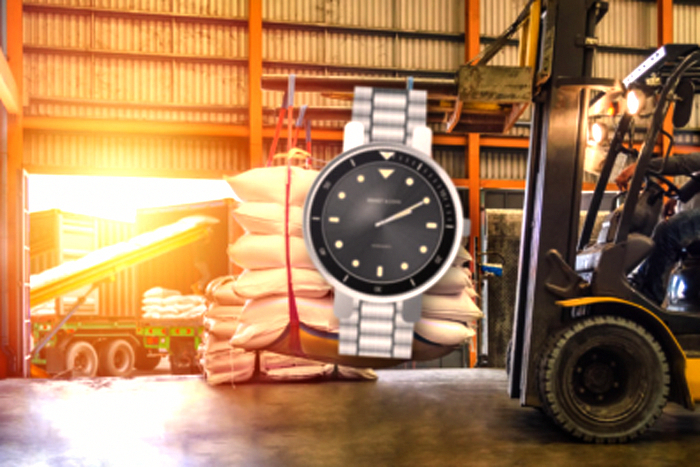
2:10
